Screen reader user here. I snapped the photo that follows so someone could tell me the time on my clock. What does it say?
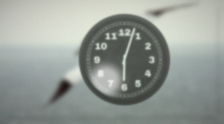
6:03
